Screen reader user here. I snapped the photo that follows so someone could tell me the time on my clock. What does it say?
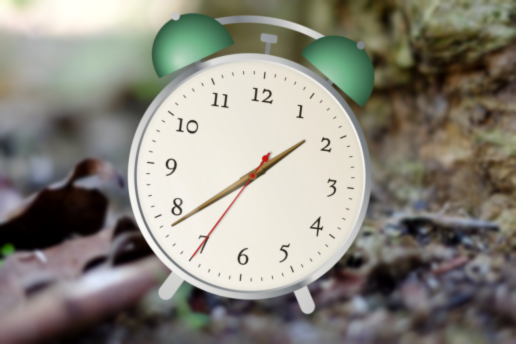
1:38:35
